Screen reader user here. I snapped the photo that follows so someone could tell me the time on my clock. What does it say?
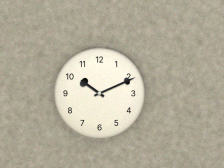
10:11
